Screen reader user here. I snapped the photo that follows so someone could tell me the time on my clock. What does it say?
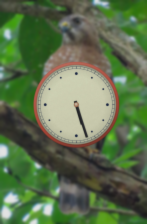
5:27
